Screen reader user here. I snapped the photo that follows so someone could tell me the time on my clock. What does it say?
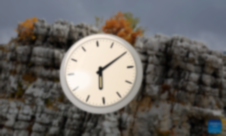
6:10
